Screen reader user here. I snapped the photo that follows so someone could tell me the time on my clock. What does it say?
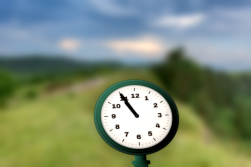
10:55
